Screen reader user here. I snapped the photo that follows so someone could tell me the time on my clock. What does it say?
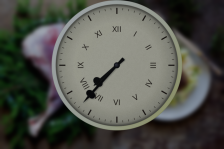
7:37
